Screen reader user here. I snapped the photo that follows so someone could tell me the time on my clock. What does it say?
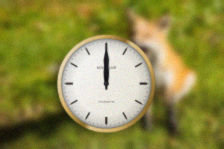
12:00
